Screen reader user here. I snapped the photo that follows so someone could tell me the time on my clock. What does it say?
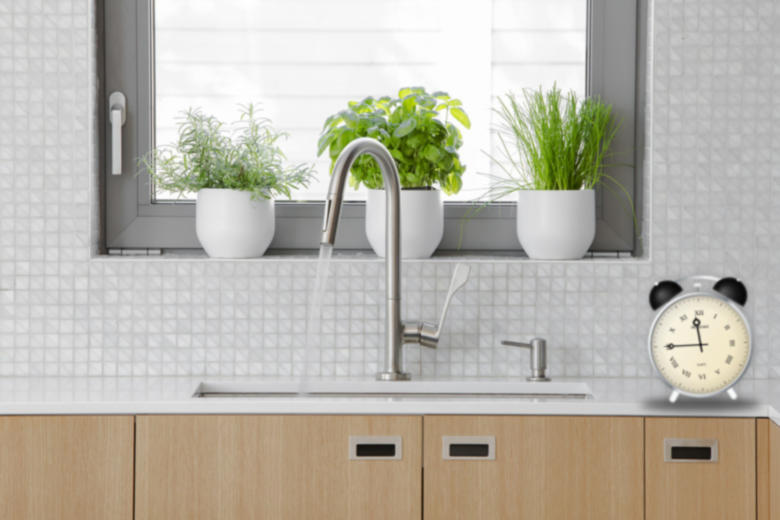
11:45
